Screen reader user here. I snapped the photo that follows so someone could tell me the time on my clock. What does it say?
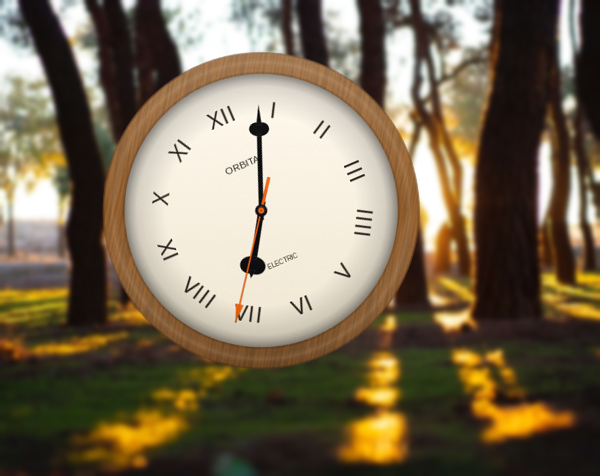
7:03:36
